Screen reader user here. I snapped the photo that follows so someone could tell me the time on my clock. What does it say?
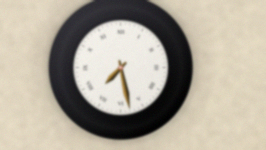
7:28
